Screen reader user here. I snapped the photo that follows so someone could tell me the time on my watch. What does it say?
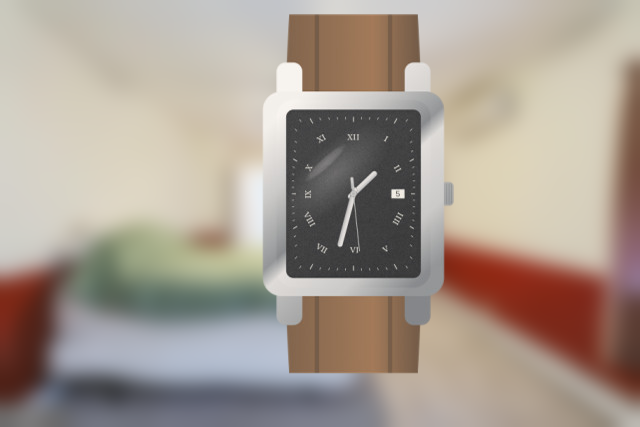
1:32:29
